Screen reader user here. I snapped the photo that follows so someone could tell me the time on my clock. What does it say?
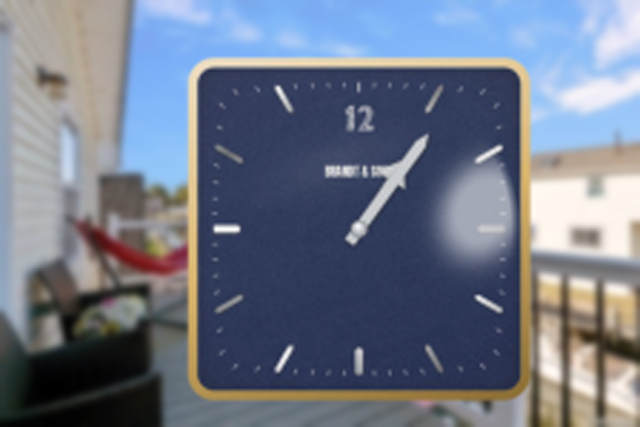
1:06
